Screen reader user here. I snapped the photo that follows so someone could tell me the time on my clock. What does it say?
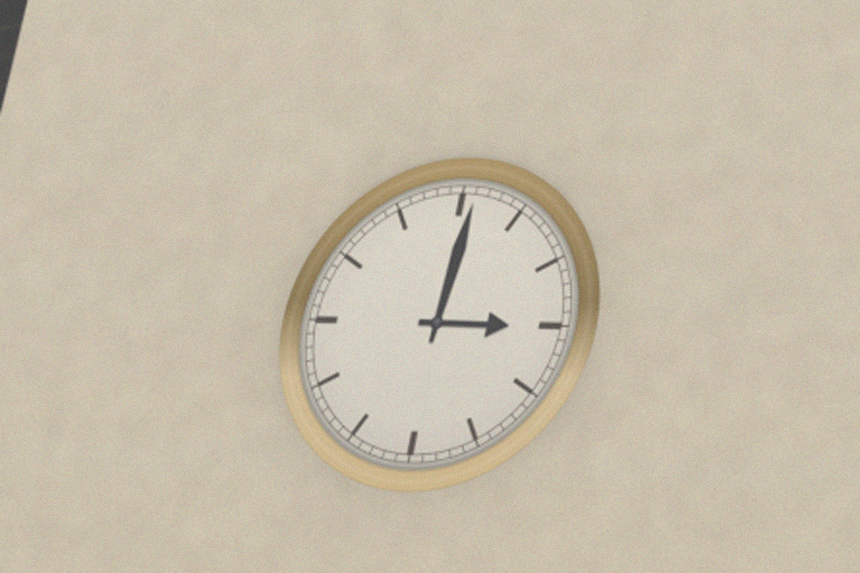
3:01
